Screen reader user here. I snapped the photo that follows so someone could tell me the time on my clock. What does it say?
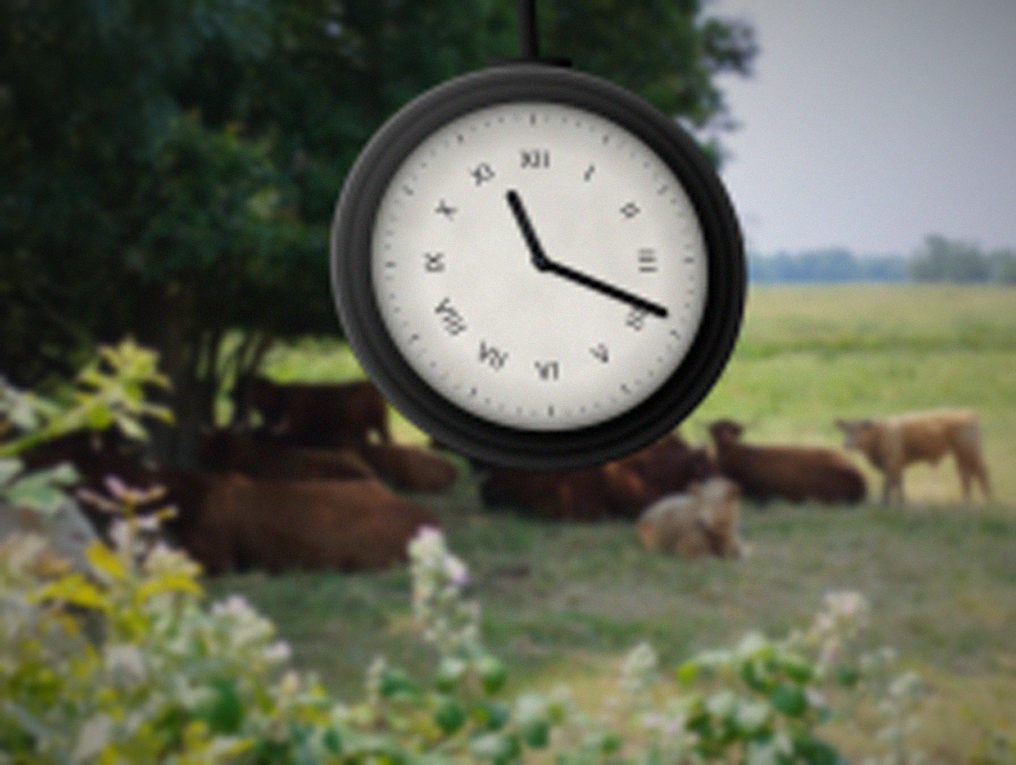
11:19
